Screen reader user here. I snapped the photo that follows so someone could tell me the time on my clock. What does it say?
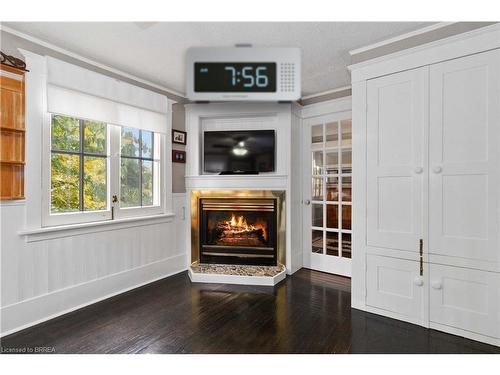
7:56
